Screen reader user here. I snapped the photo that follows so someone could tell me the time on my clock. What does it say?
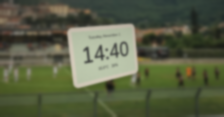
14:40
